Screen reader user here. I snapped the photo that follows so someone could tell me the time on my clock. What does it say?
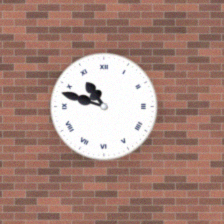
10:48
